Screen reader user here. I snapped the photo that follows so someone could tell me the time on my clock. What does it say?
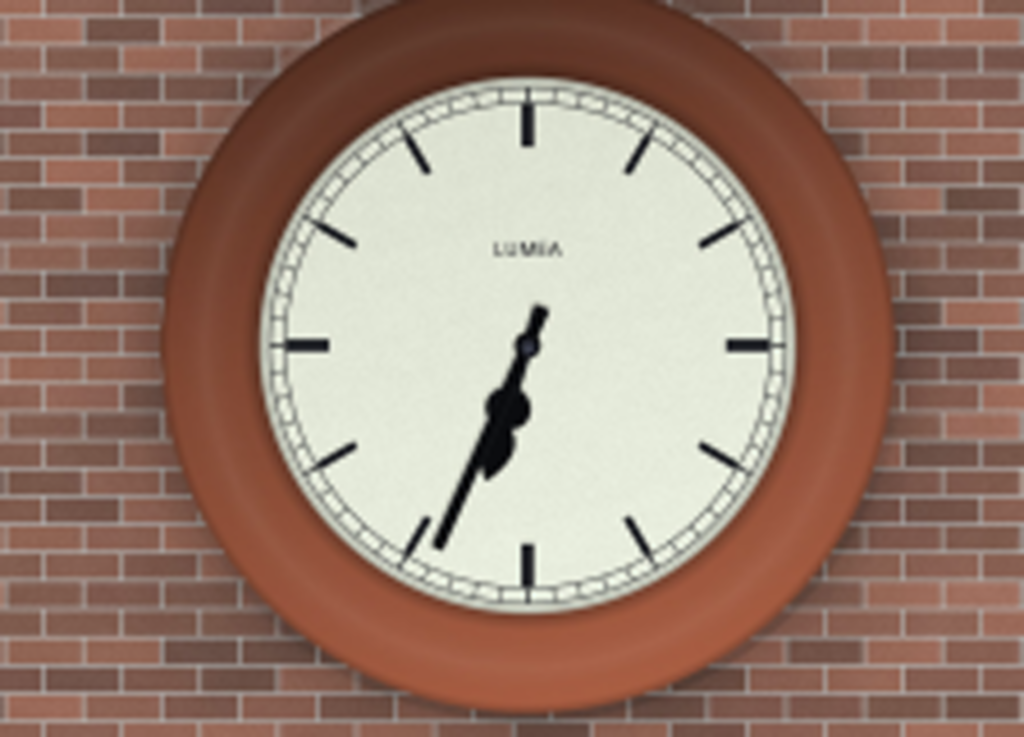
6:34
